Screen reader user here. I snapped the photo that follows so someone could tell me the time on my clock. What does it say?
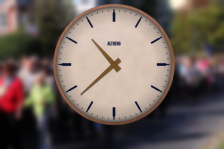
10:38
